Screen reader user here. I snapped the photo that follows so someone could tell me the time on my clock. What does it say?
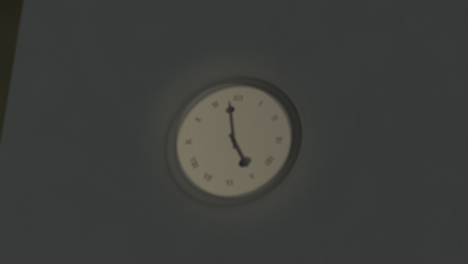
4:58
